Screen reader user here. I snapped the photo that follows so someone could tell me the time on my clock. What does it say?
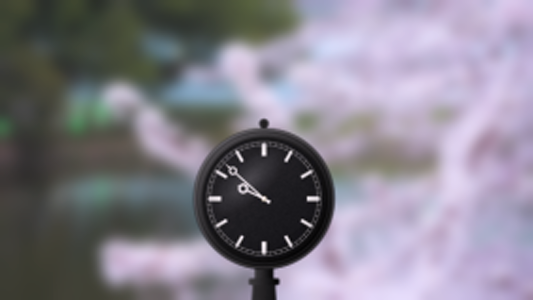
9:52
